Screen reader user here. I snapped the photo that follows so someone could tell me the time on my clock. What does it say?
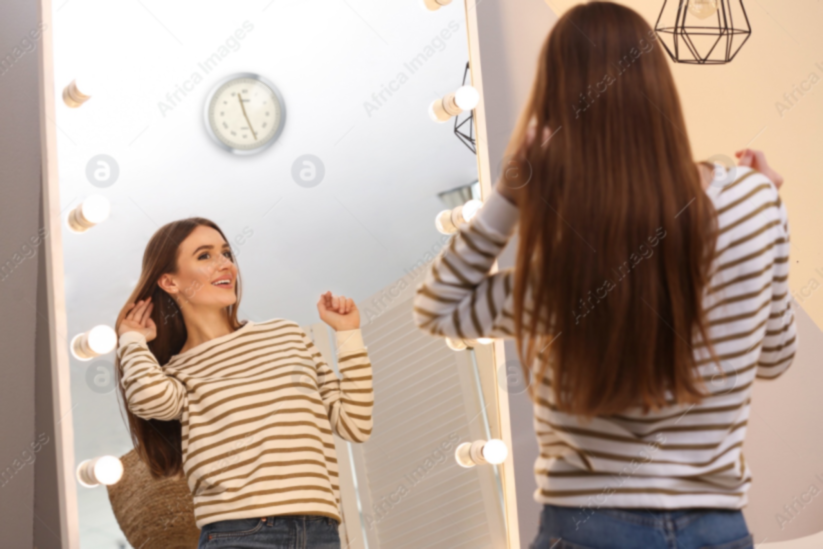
11:26
